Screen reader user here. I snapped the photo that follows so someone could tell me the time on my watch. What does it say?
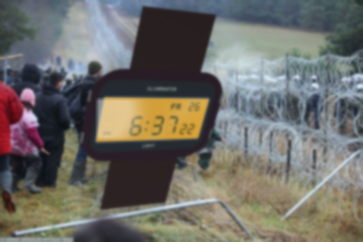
6:37
